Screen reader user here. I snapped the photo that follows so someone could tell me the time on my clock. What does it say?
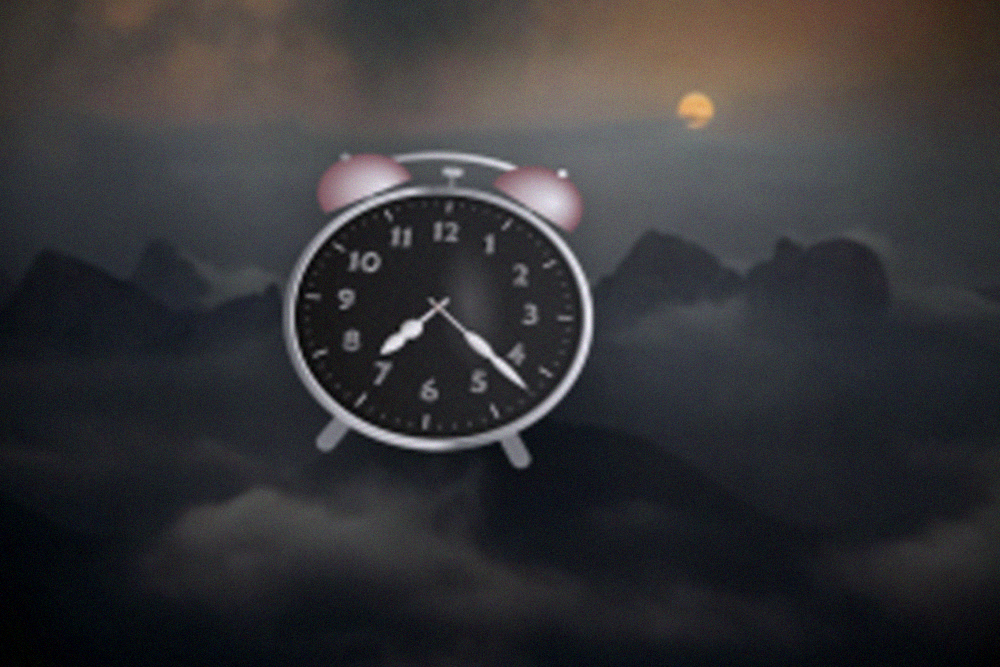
7:22
